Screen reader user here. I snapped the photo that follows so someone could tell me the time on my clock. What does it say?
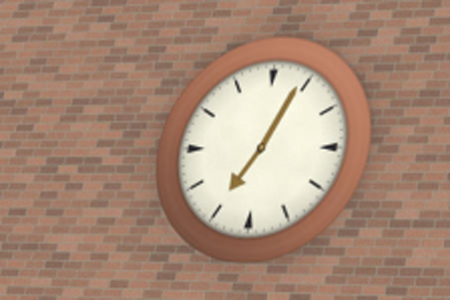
7:04
